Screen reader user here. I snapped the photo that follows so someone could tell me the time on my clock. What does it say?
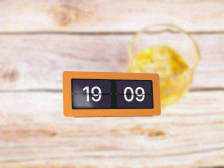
19:09
